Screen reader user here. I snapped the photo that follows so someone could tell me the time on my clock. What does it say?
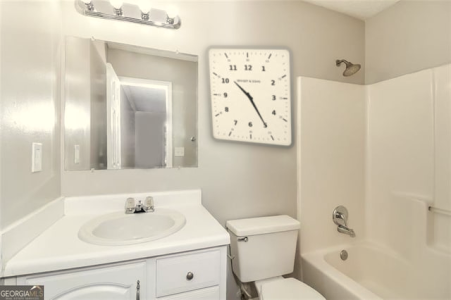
10:25
